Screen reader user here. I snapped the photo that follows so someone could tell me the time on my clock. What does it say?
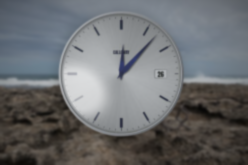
12:07
